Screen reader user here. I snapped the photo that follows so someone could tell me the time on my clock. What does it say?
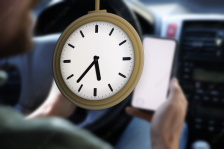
5:37
